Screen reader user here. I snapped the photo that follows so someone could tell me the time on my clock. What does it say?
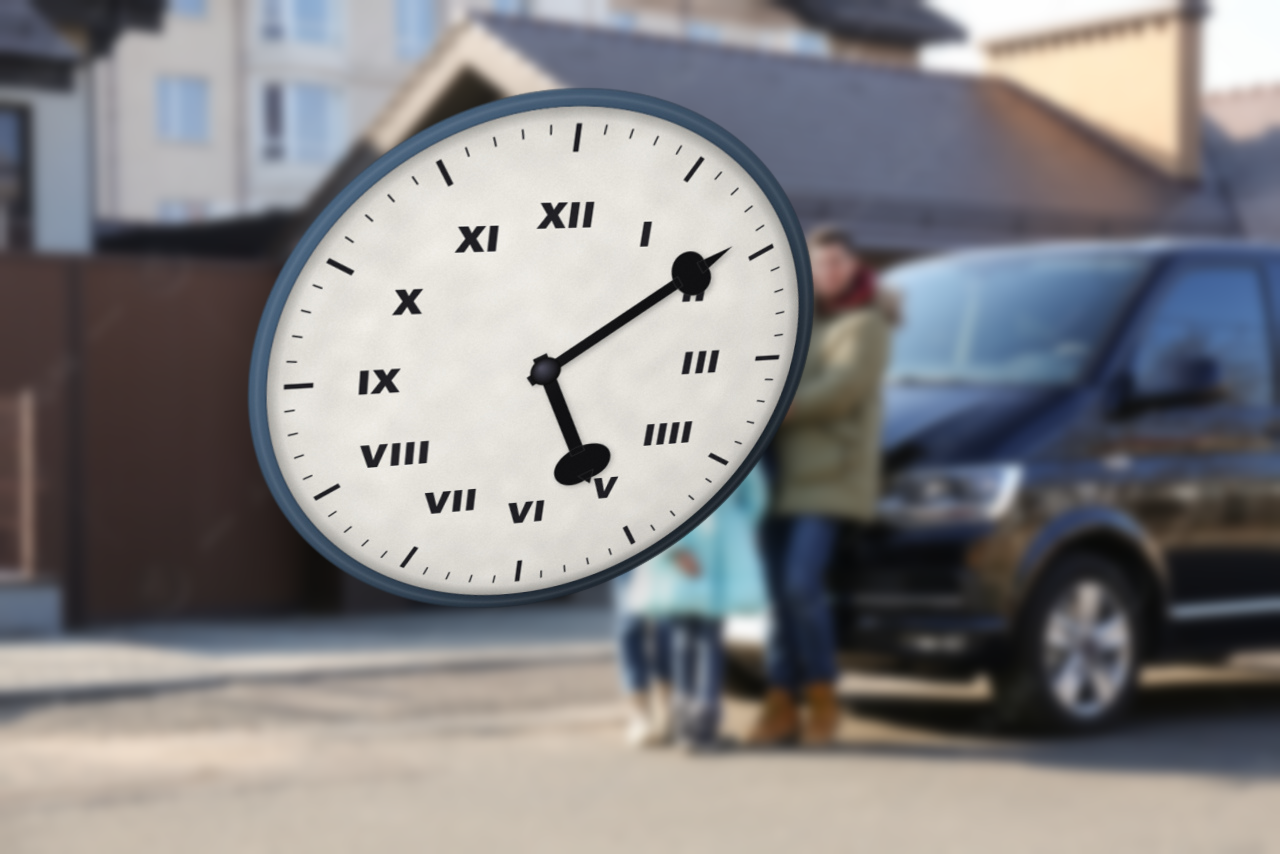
5:09
